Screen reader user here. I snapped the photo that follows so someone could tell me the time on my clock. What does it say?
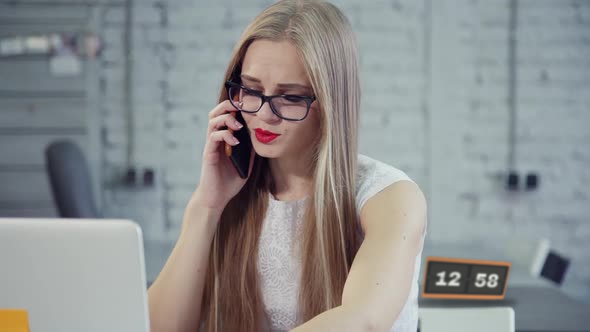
12:58
